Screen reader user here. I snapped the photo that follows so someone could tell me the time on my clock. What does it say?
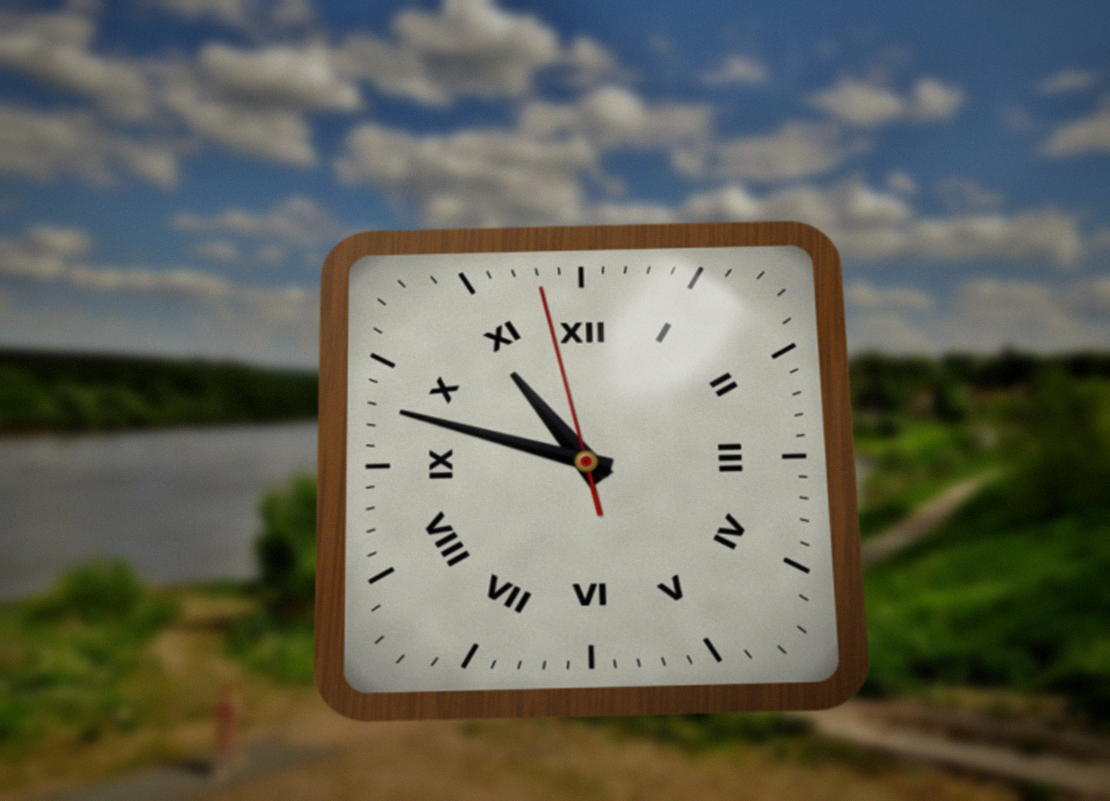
10:47:58
